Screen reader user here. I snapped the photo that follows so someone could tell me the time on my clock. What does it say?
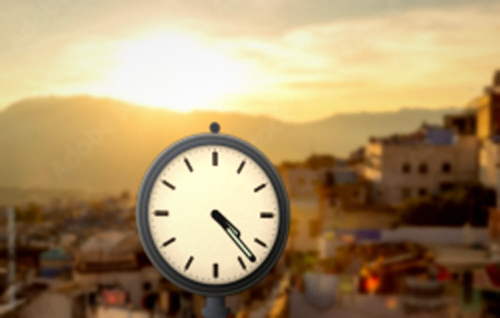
4:23
